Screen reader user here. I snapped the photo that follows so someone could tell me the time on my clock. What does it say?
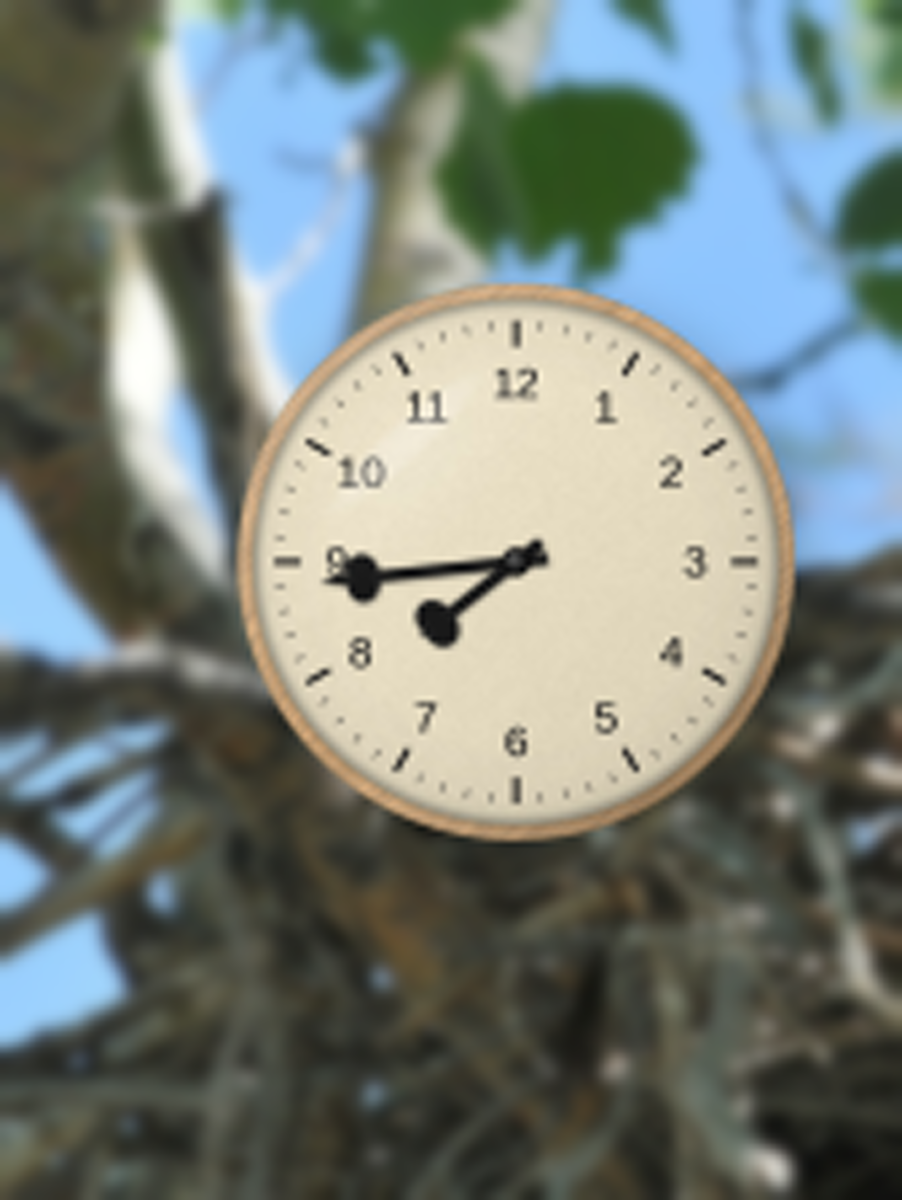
7:44
